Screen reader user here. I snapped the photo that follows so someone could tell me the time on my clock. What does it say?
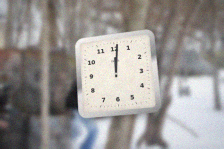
12:01
